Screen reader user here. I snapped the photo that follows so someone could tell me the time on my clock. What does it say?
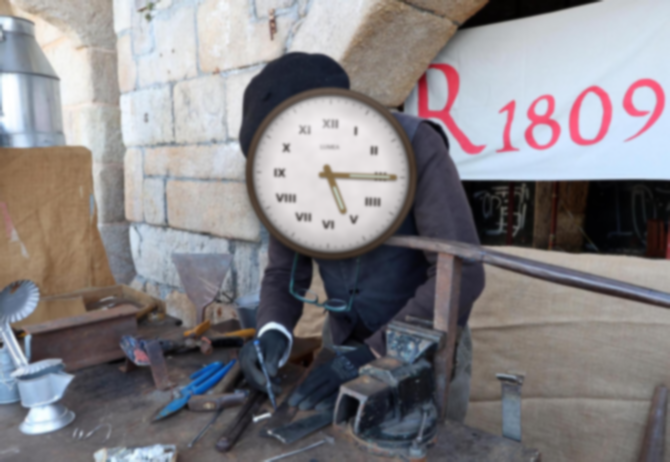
5:15
